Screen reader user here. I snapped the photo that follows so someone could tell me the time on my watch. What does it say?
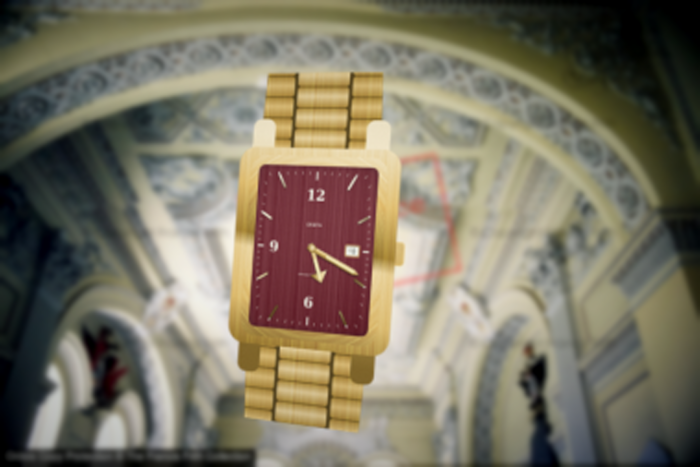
5:19
